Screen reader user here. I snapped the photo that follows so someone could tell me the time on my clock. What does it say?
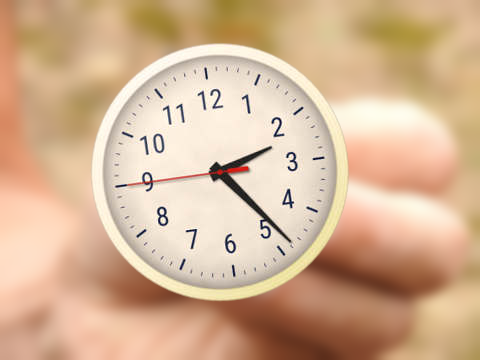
2:23:45
